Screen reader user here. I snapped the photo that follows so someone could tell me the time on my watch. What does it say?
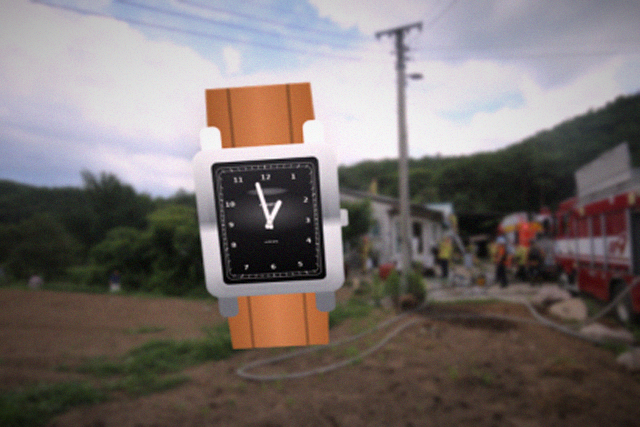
12:58
